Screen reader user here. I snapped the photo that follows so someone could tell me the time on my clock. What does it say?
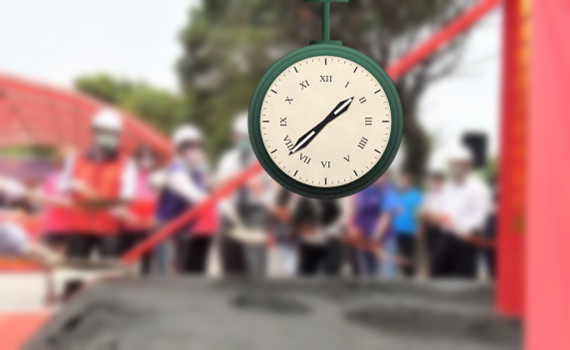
1:38
